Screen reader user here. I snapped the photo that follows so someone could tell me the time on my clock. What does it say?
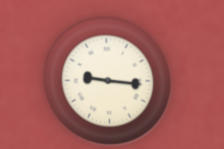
9:16
